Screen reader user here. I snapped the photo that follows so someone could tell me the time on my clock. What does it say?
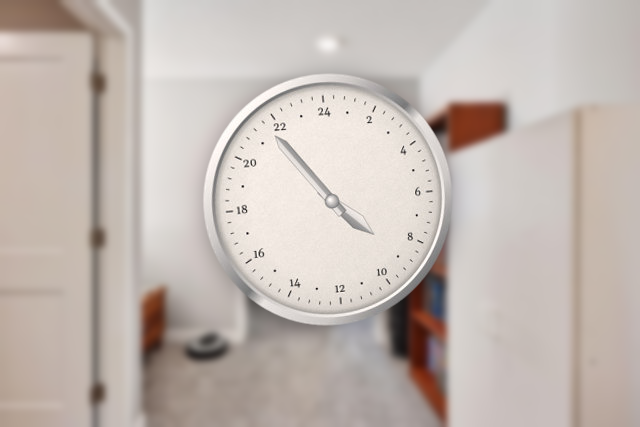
8:54
